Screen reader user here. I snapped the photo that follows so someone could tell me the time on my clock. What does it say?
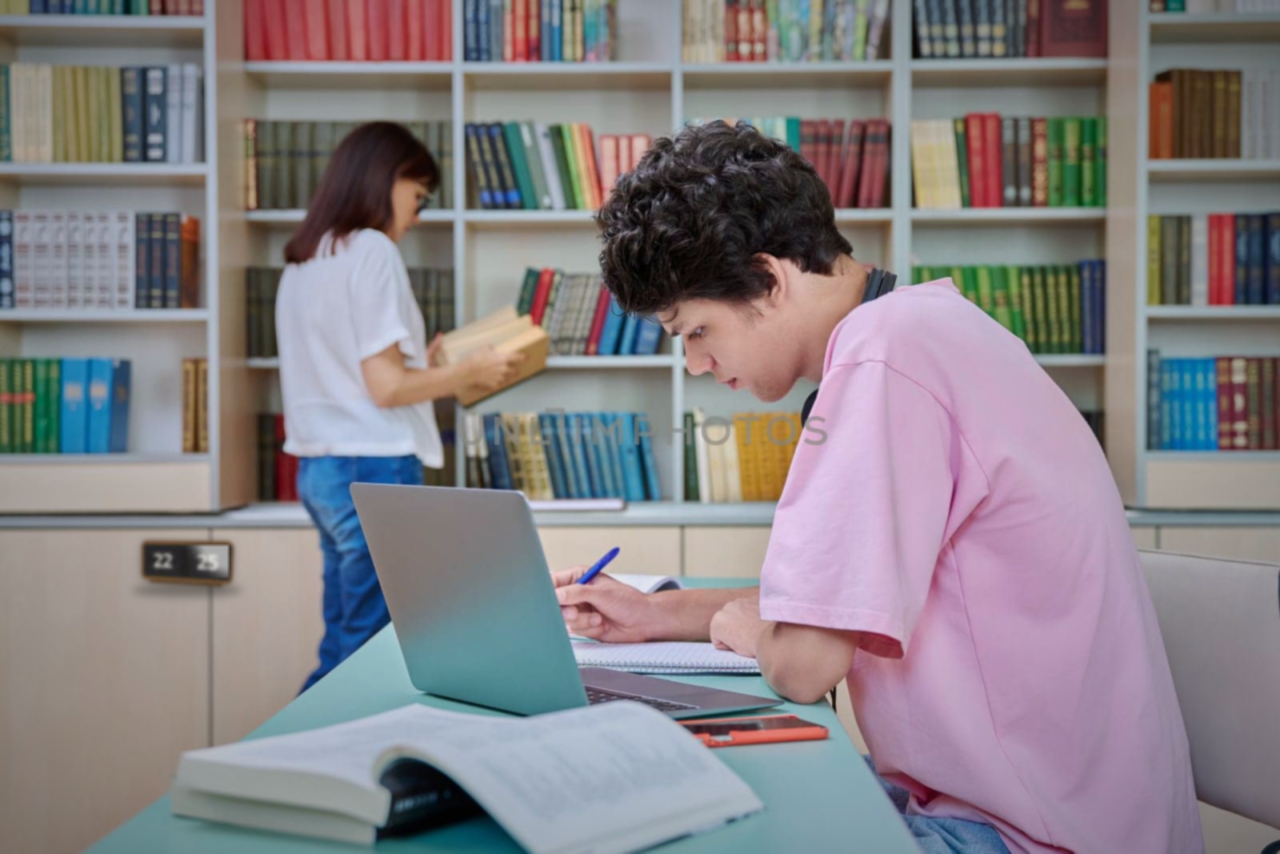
22:25
